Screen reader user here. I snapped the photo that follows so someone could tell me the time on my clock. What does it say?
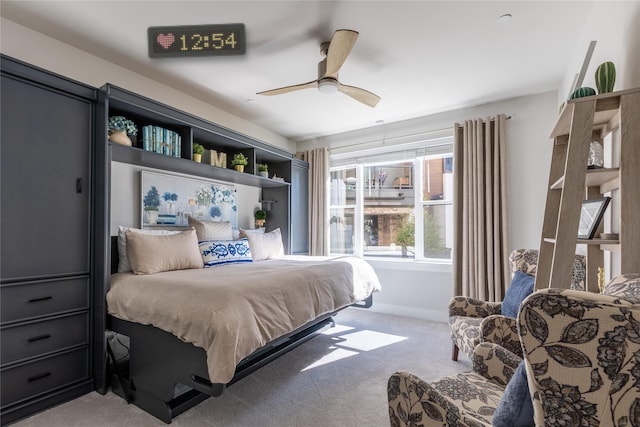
12:54
